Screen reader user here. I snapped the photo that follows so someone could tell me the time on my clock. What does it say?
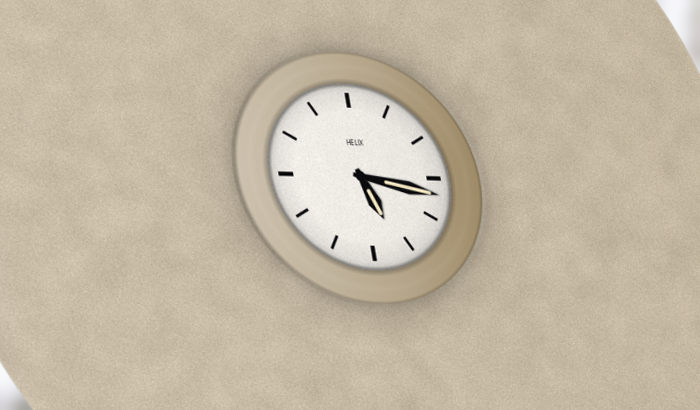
5:17
